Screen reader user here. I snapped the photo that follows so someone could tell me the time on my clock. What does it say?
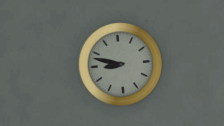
8:48
